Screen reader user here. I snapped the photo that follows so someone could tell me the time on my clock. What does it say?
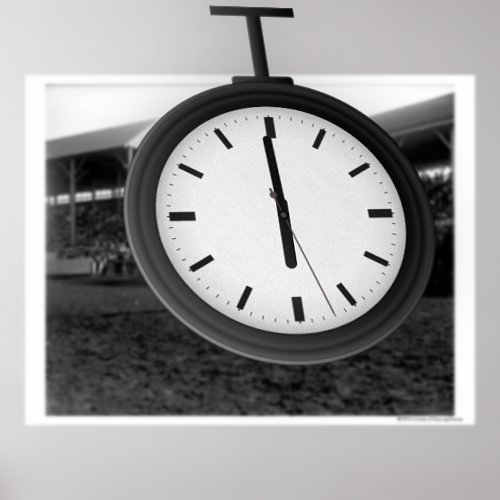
5:59:27
